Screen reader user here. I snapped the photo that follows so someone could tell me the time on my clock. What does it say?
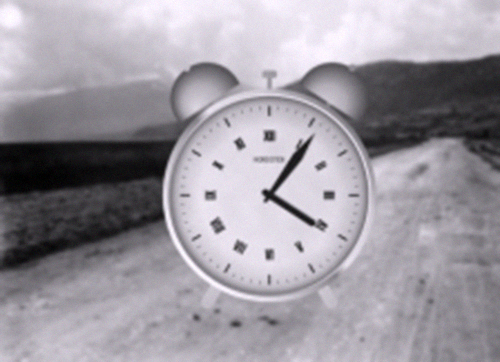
4:06
